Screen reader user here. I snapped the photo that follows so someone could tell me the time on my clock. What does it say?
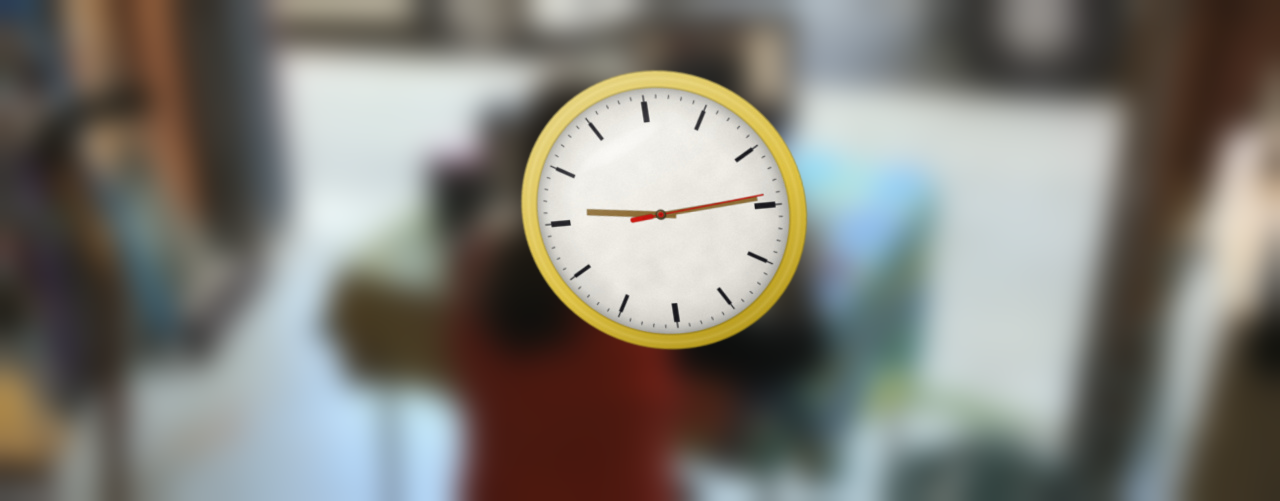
9:14:14
